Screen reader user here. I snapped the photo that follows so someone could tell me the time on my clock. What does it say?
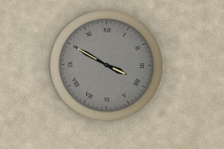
3:50
